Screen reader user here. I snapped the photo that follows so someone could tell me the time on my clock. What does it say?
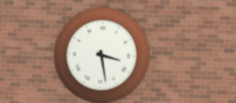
3:28
